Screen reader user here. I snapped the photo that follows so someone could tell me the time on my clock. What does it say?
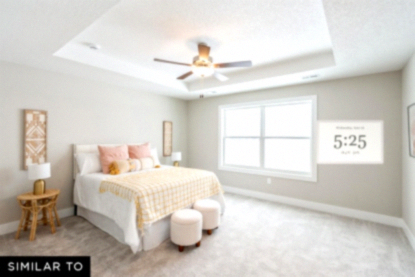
5:25
